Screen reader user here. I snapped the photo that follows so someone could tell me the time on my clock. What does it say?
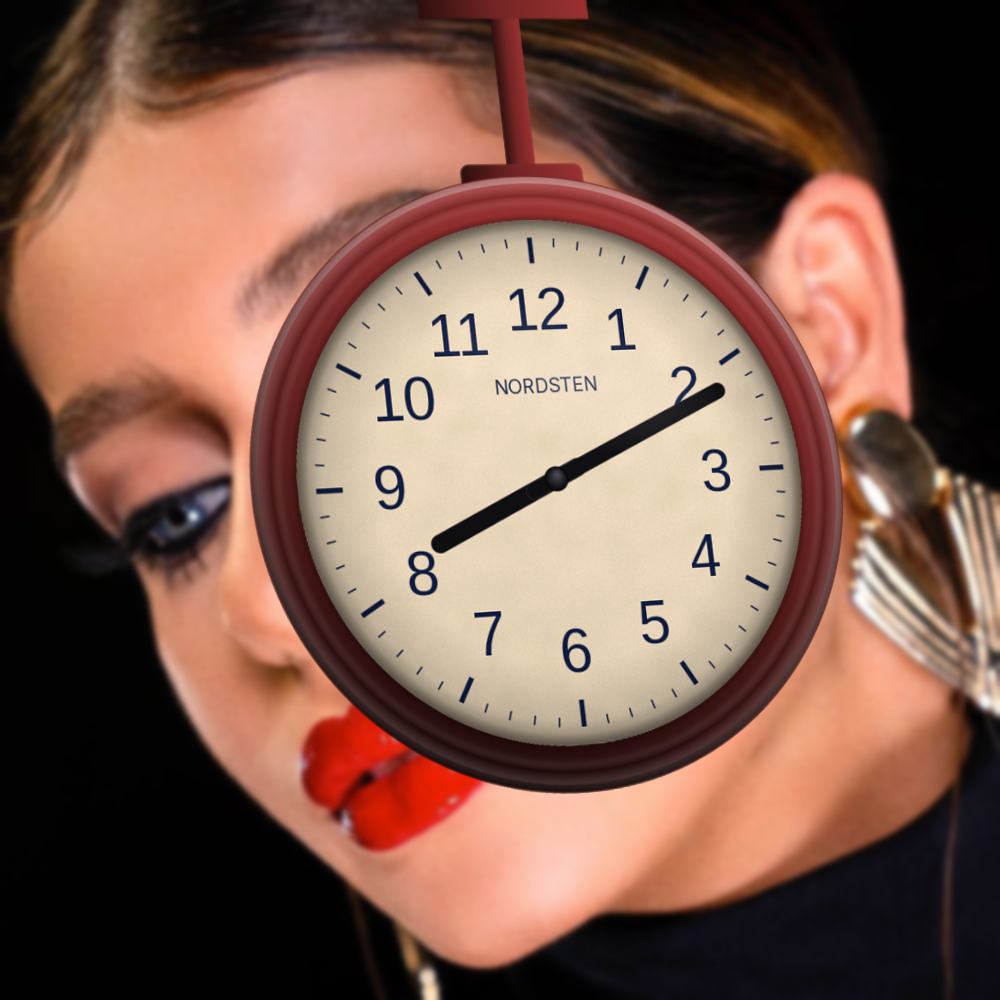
8:11
